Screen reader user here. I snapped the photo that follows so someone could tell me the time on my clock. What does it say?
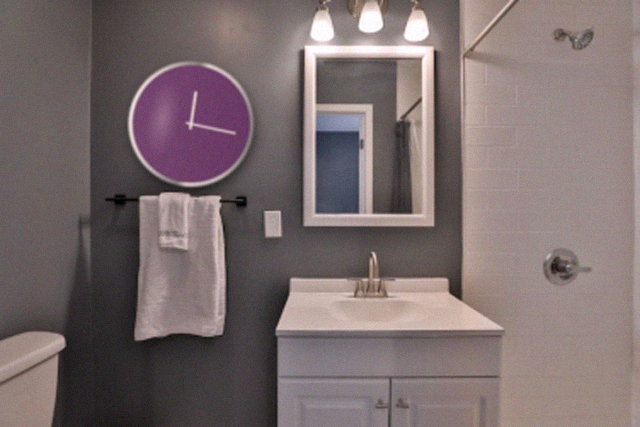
12:17
